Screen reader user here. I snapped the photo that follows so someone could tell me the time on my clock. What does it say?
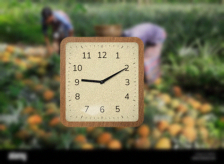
9:10
